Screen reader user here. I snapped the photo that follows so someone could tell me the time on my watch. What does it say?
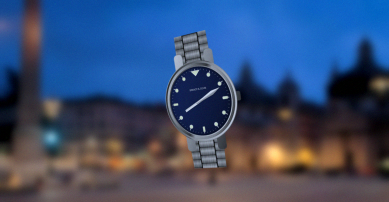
8:11
